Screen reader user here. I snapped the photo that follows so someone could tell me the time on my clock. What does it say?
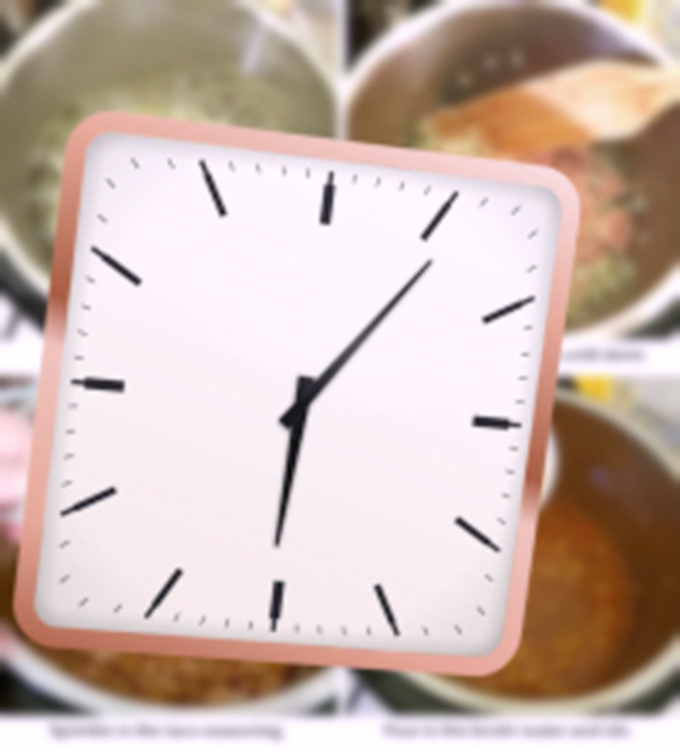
6:06
